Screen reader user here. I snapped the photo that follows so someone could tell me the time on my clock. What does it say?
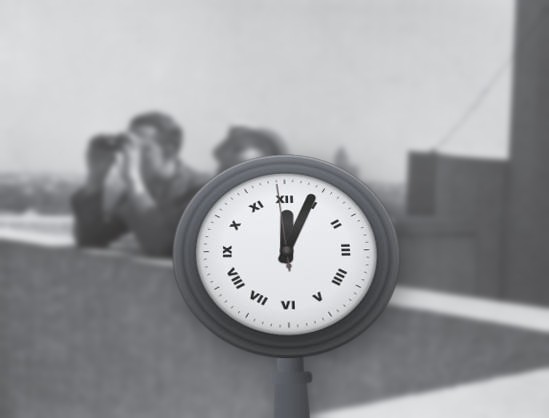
12:03:59
